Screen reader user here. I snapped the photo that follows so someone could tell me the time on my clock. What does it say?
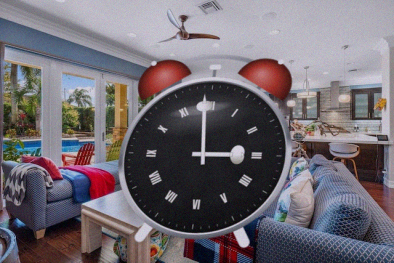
2:59
